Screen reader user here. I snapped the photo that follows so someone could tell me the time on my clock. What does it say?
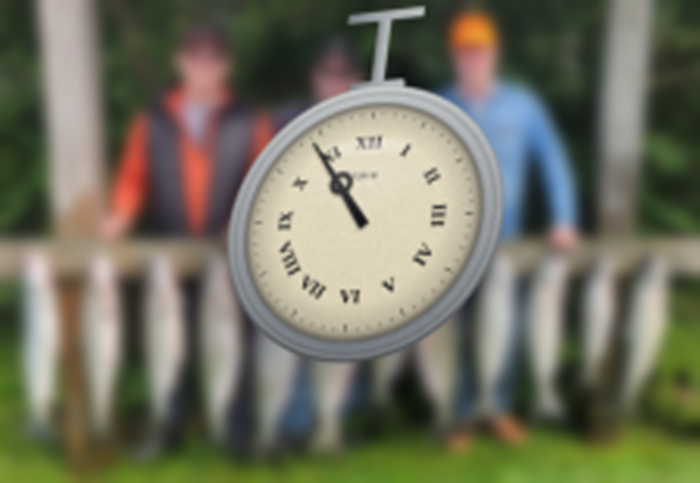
10:54
